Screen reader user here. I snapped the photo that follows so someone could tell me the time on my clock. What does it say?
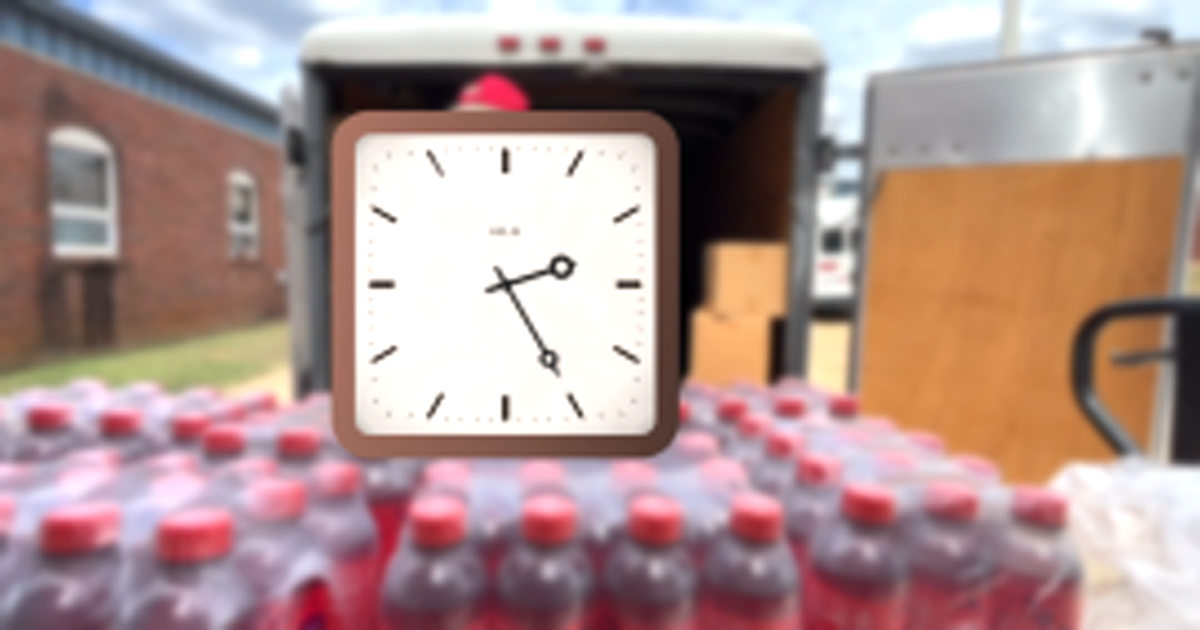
2:25
